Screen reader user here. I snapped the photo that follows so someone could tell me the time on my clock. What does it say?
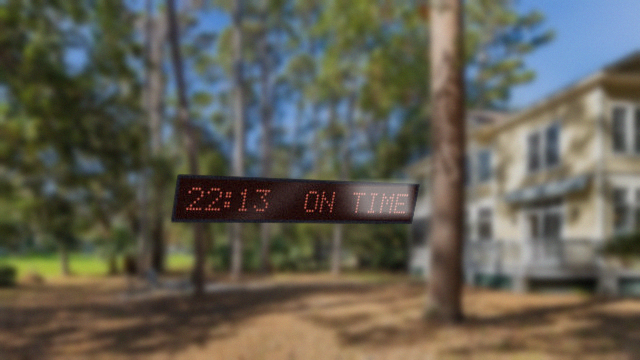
22:13
